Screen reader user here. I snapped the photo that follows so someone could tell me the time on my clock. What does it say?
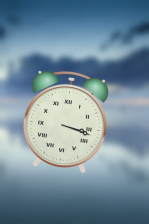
3:17
